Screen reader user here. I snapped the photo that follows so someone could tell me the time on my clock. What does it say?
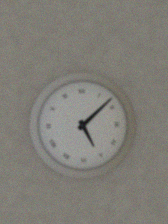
5:08
